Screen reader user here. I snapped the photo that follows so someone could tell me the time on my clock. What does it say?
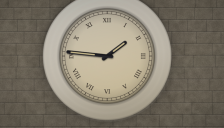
1:46
